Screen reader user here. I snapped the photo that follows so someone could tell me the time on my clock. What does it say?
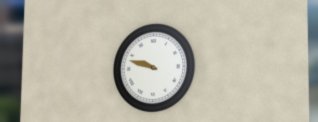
9:48
